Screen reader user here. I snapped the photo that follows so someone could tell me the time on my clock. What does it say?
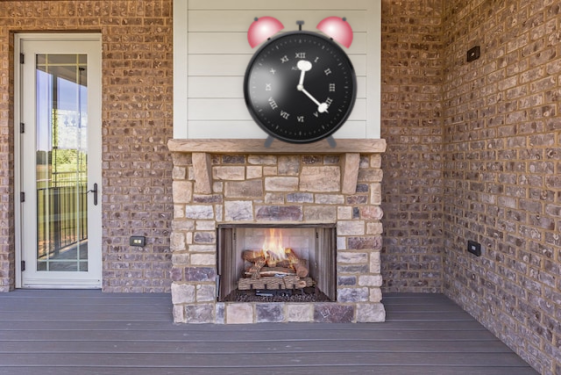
12:22
